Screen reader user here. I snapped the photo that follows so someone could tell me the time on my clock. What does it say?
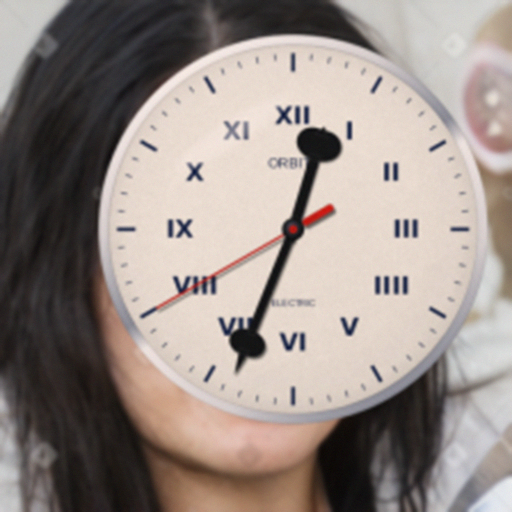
12:33:40
